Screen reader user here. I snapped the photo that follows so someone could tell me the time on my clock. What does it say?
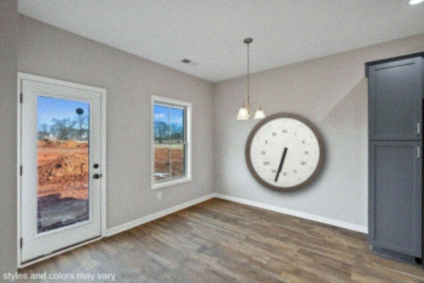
6:33
